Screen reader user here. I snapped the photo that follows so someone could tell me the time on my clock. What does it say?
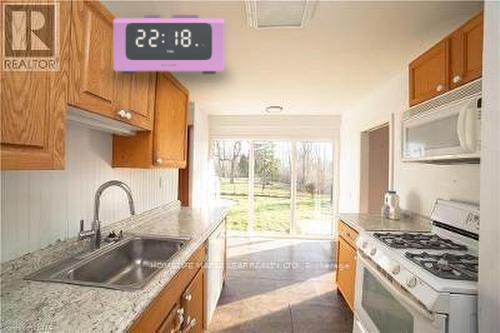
22:18
